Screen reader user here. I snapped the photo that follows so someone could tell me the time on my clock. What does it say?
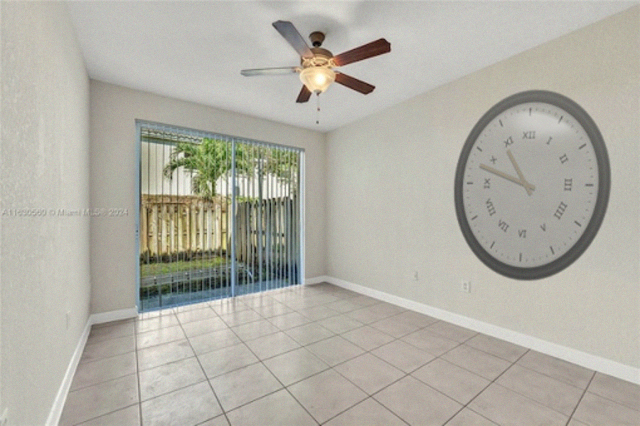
10:48
